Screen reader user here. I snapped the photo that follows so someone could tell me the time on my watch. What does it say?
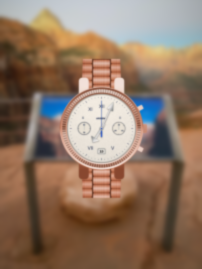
7:04
